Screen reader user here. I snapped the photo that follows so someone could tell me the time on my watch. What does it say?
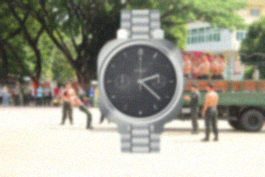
2:22
